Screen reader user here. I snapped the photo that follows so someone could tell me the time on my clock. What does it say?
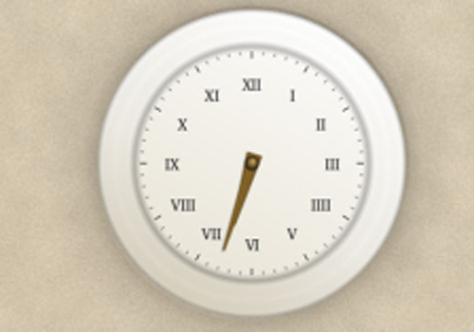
6:33
